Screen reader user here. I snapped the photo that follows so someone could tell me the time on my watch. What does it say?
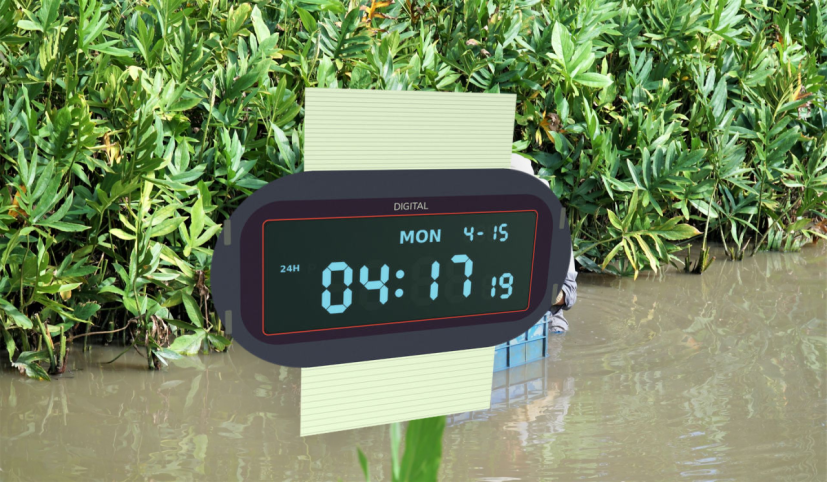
4:17:19
